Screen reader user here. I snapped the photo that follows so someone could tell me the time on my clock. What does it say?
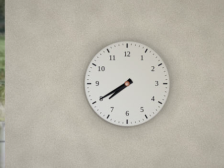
7:40
